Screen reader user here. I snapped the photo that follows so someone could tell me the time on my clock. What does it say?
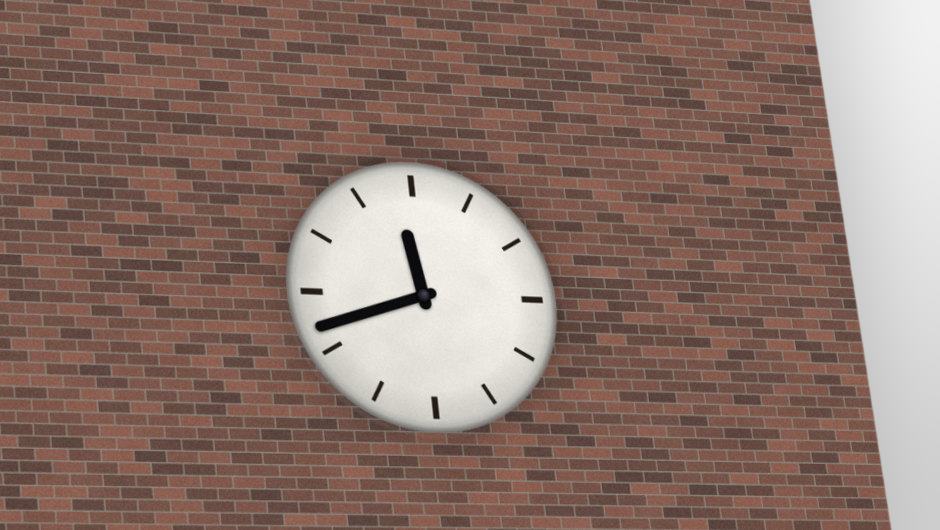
11:42
